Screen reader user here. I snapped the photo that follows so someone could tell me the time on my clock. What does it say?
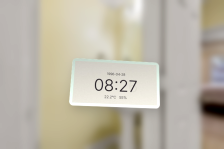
8:27
